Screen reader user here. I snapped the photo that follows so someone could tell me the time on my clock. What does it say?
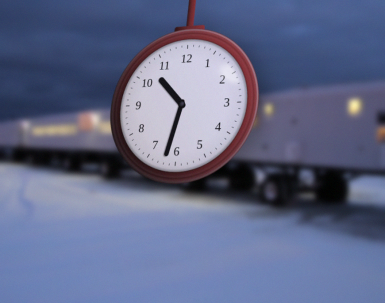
10:32
